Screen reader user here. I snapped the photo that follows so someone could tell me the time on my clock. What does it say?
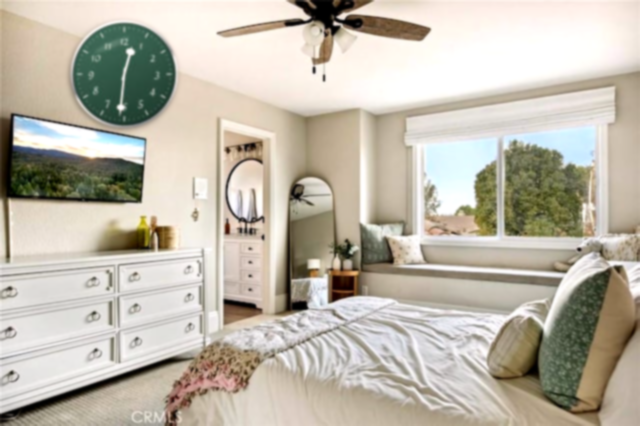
12:31
